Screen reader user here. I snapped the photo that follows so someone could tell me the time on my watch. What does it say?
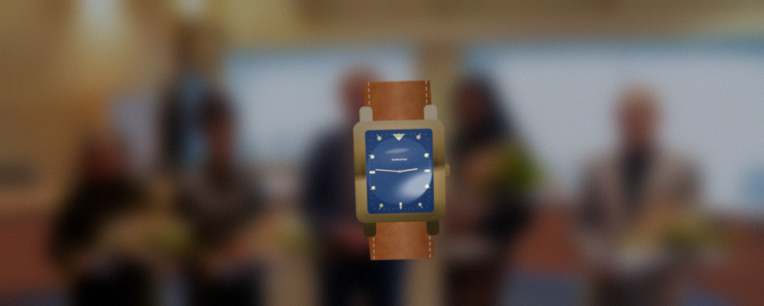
2:46
